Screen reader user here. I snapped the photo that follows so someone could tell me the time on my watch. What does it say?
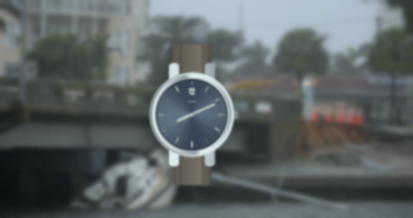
8:11
